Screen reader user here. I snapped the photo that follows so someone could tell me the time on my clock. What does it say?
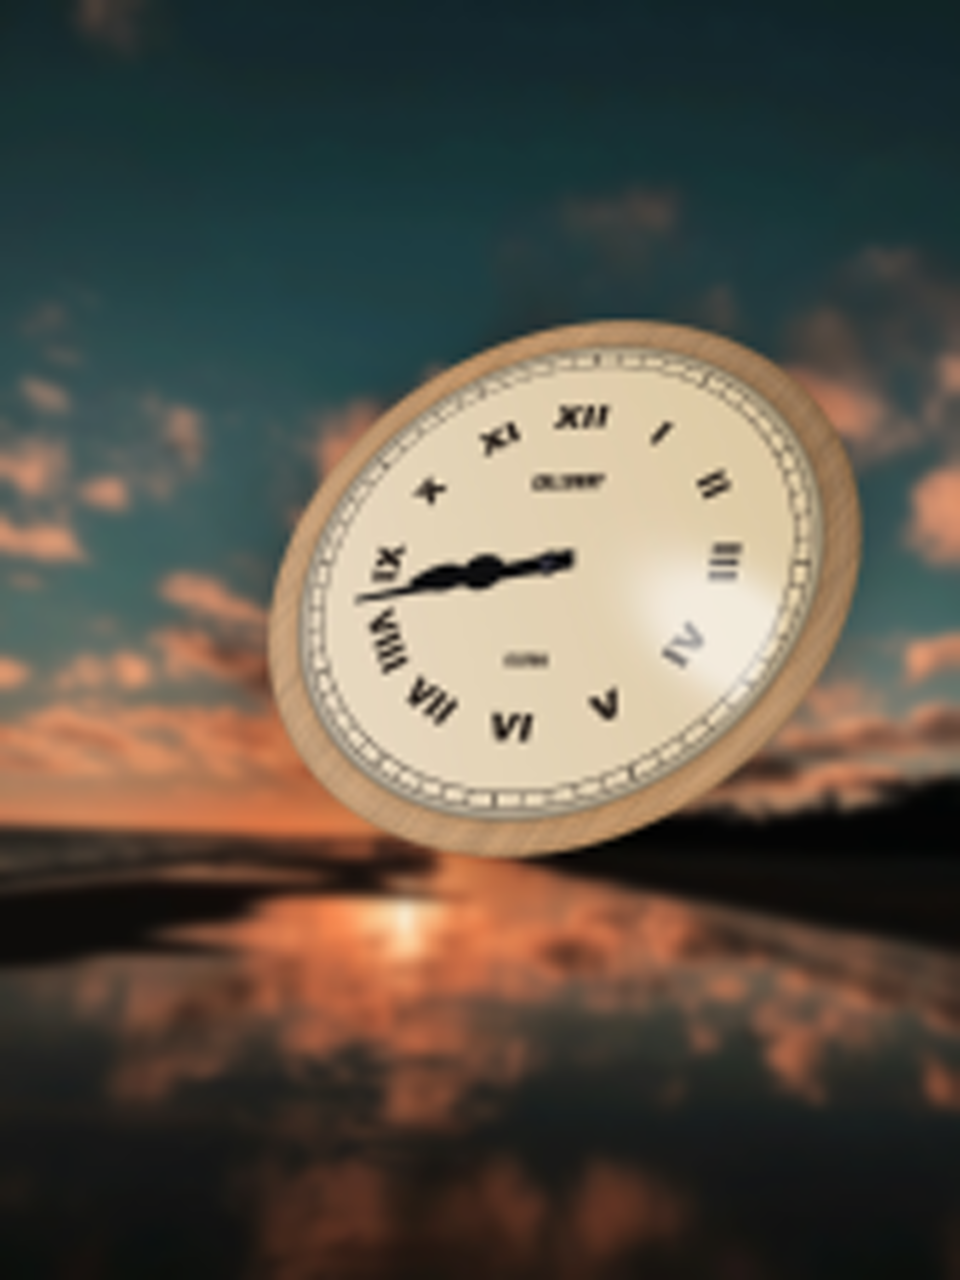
8:43
